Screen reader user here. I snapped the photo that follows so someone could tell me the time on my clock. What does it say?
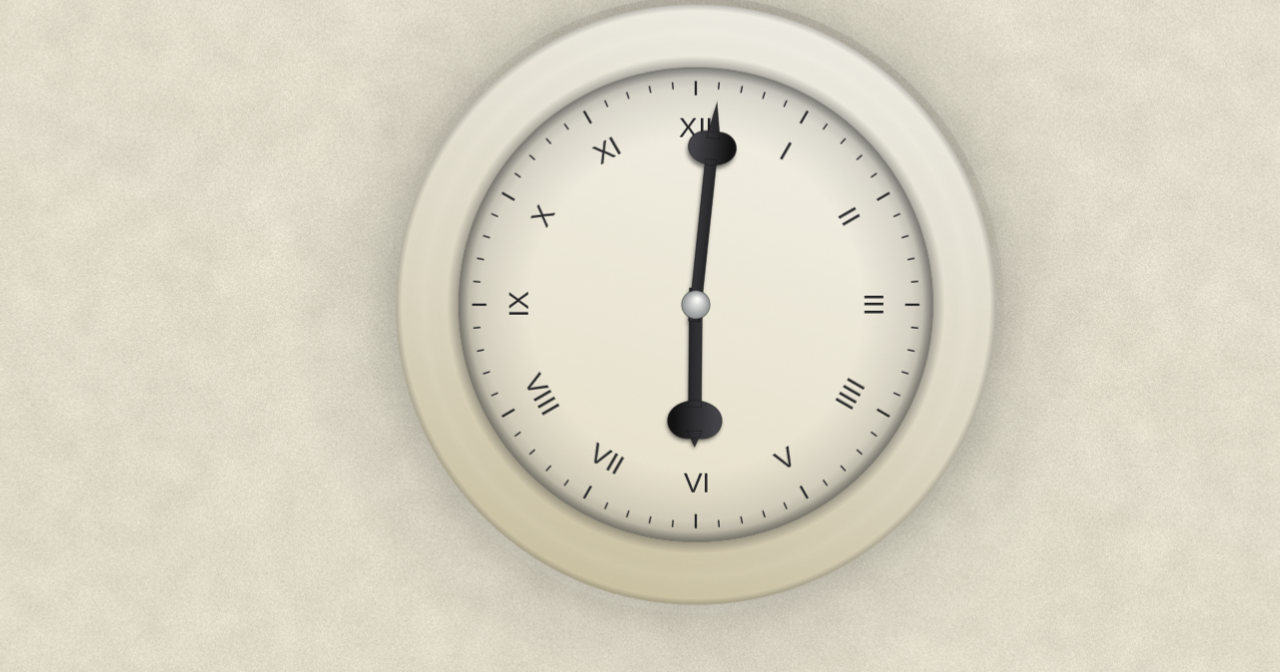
6:01
